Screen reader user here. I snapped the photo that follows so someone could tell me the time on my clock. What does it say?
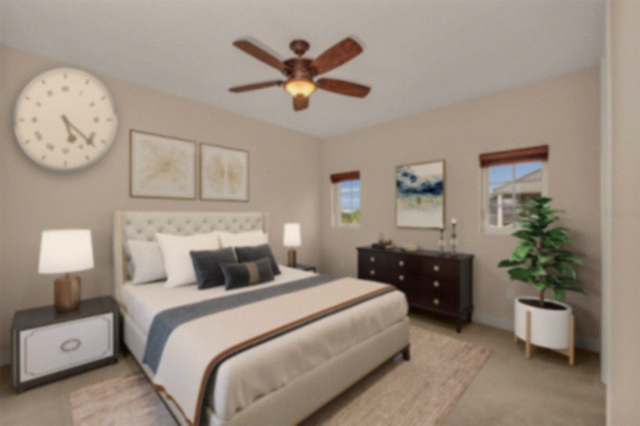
5:22
